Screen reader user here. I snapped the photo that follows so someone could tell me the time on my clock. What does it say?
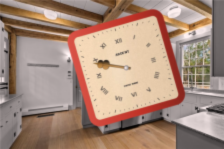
9:49
